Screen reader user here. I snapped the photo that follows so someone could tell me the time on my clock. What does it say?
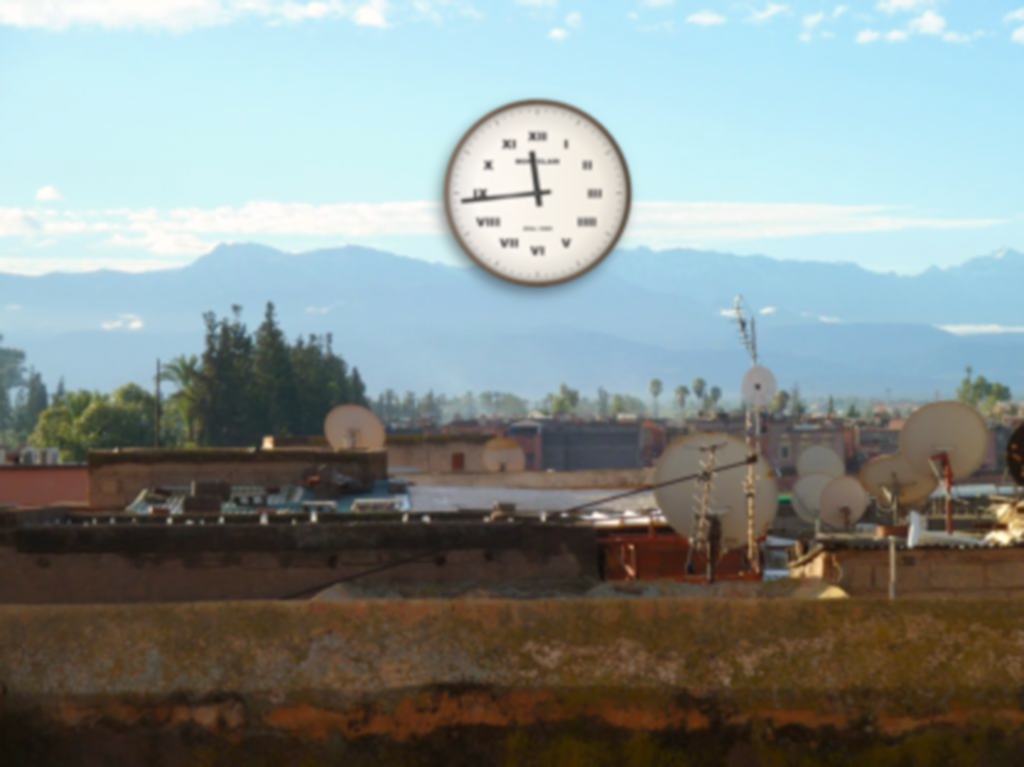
11:44
